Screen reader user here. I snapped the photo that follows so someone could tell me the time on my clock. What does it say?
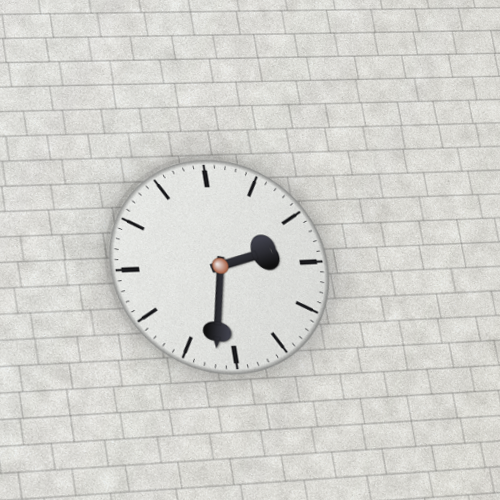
2:32
